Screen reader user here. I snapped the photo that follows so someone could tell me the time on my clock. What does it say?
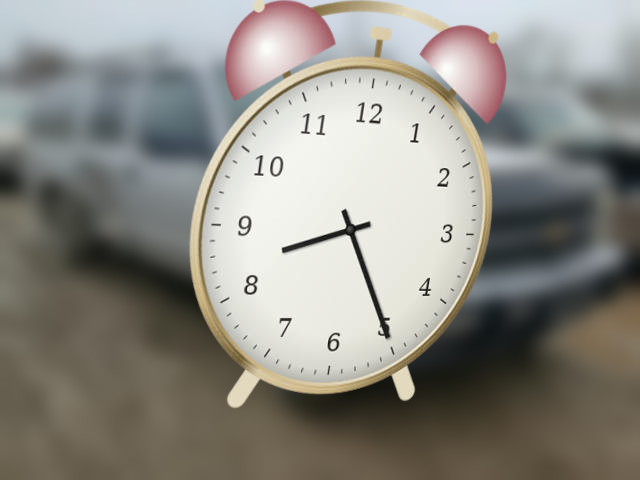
8:25
